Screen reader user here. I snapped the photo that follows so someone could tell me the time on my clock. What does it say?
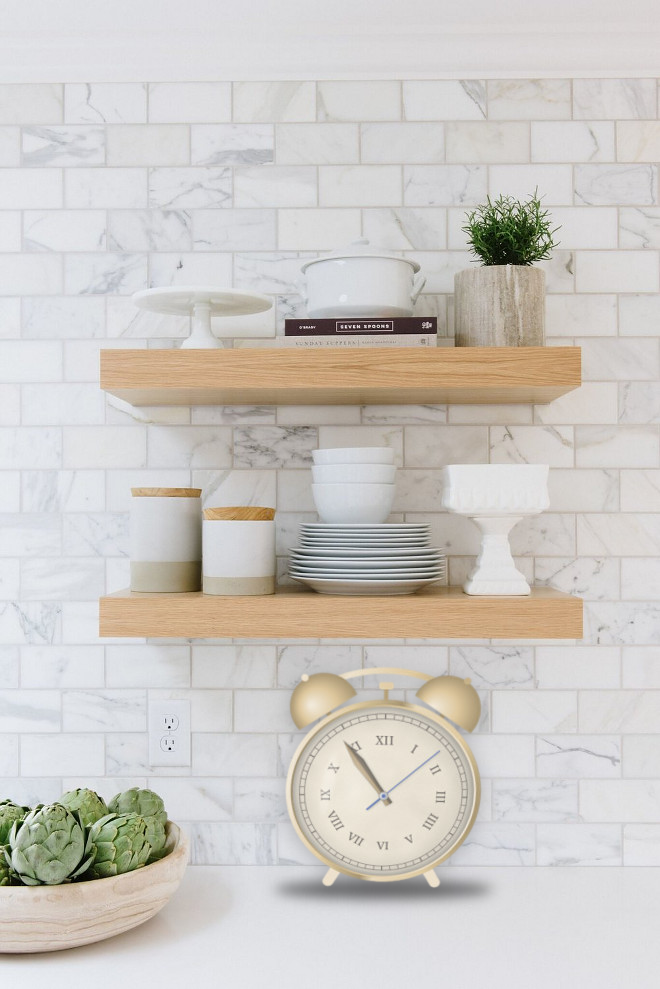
10:54:08
